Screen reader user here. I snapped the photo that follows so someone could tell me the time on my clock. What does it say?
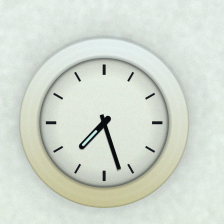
7:27
